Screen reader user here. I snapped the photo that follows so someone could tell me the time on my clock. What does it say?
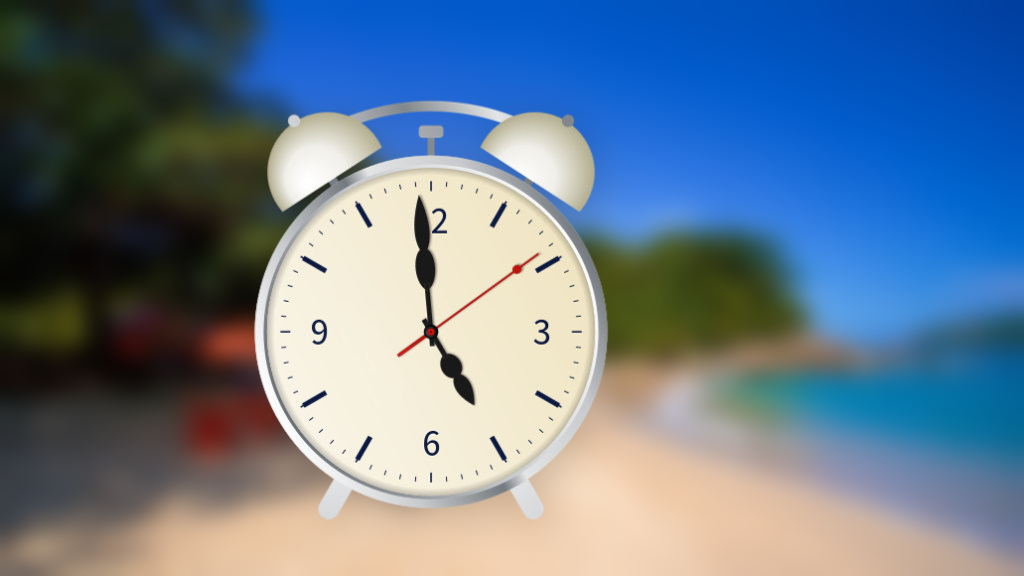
4:59:09
